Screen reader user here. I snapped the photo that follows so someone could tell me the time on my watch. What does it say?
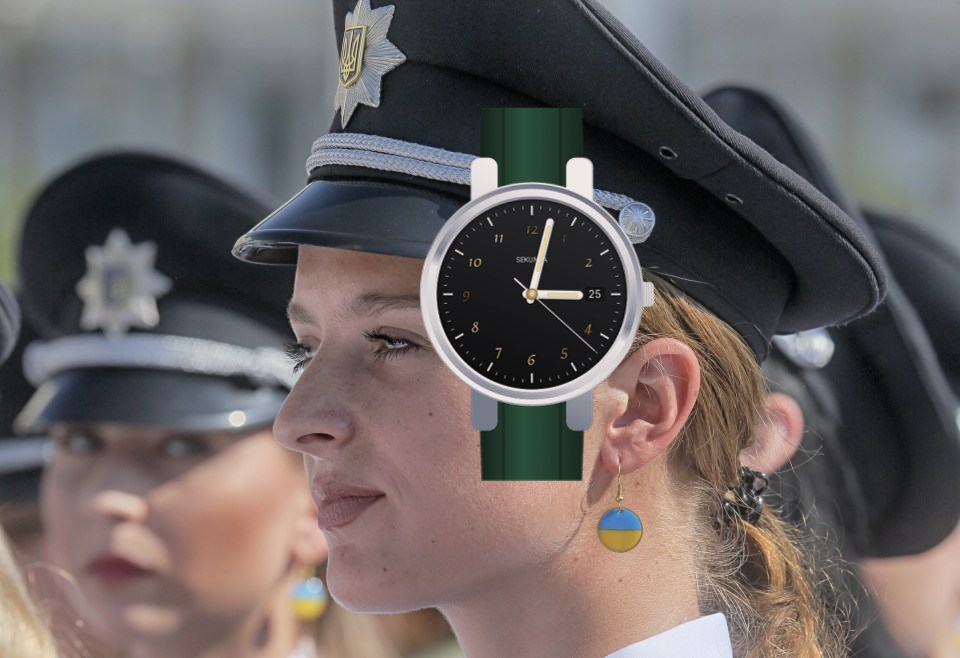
3:02:22
